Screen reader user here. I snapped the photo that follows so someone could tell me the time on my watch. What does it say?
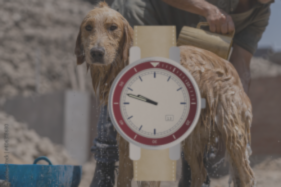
9:48
